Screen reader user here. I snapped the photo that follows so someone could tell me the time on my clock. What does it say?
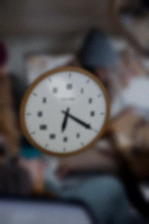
6:20
